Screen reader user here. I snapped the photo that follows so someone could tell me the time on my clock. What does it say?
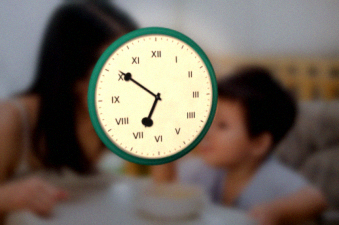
6:51
